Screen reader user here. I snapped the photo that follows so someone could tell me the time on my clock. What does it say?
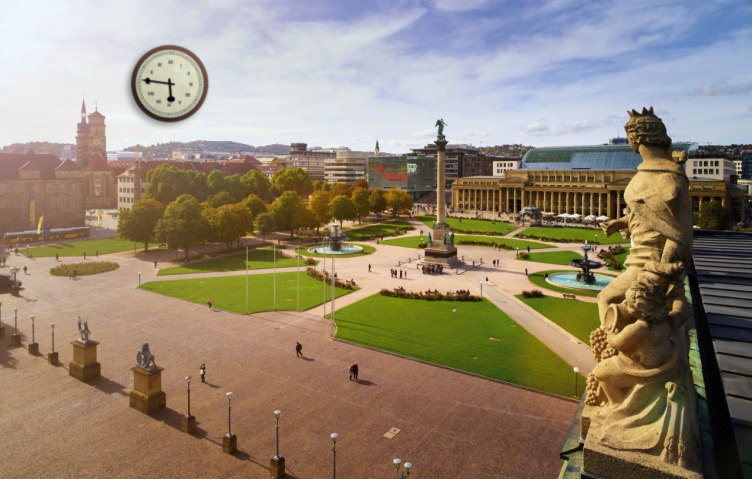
5:46
